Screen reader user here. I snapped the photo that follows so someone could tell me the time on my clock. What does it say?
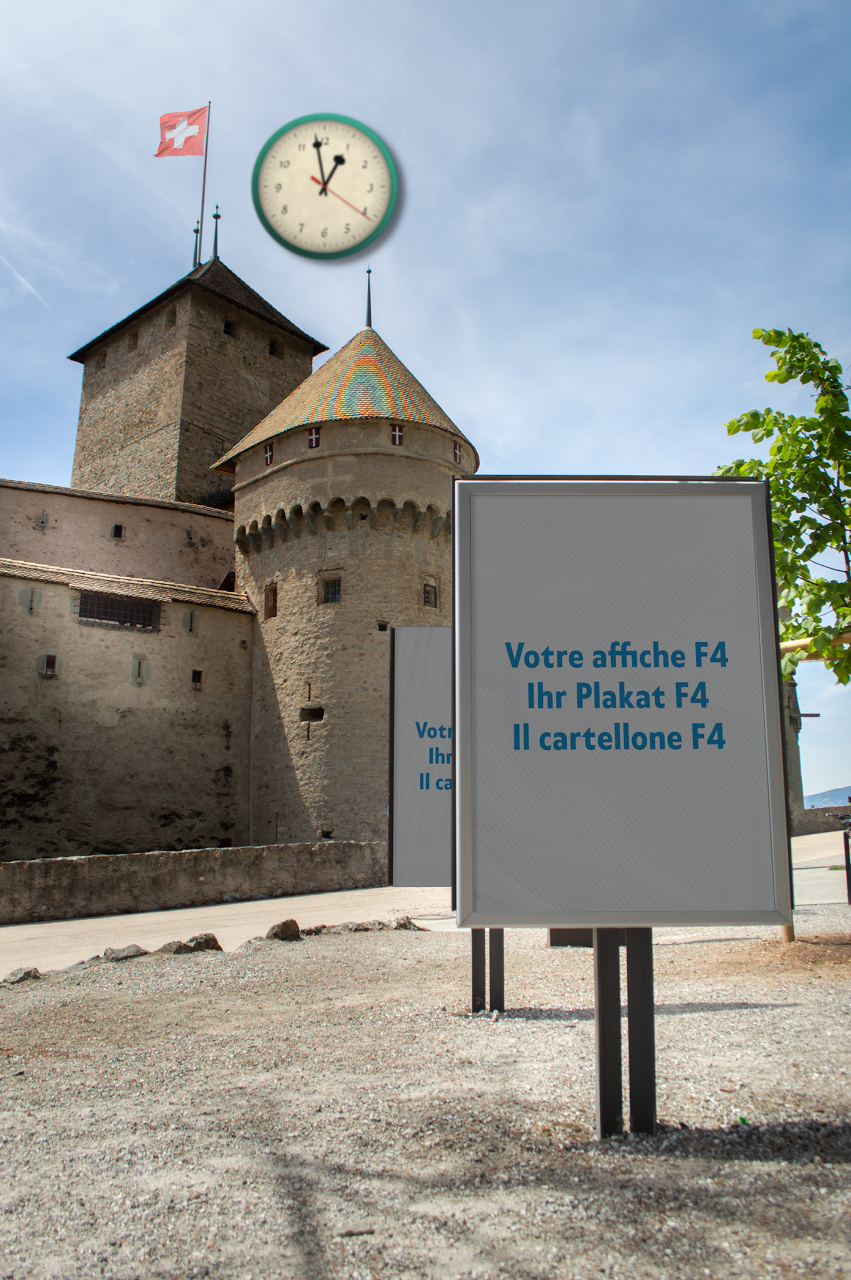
12:58:21
